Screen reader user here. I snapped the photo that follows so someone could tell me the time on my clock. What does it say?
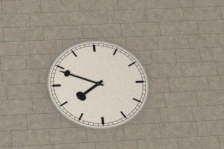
7:49
